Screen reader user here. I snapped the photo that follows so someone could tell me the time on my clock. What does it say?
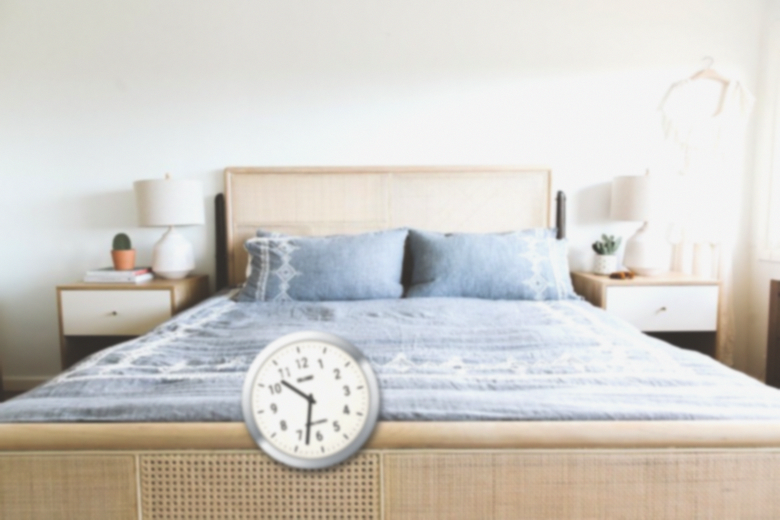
10:33
